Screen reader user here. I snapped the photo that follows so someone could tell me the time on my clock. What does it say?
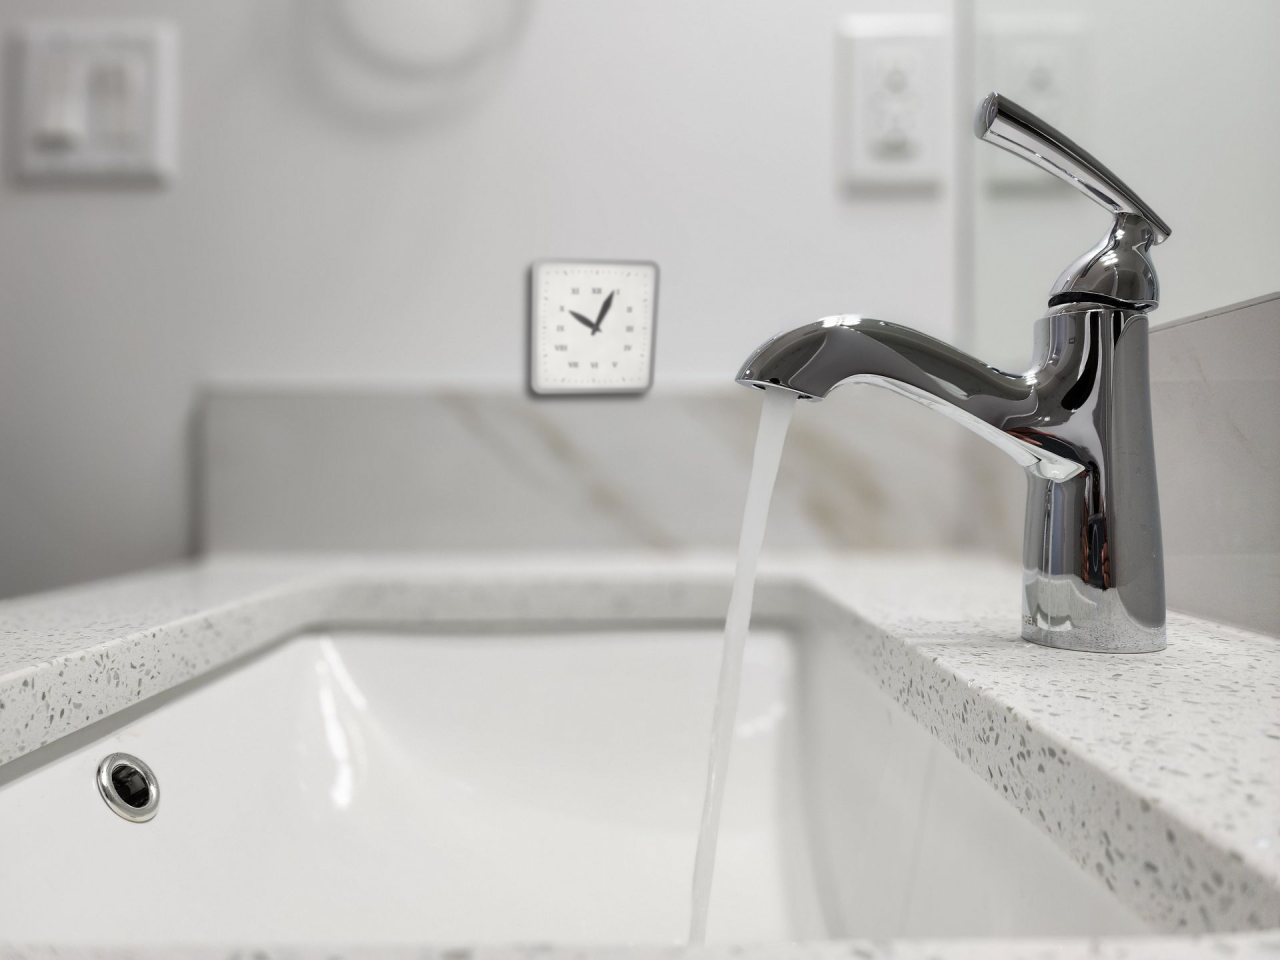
10:04
